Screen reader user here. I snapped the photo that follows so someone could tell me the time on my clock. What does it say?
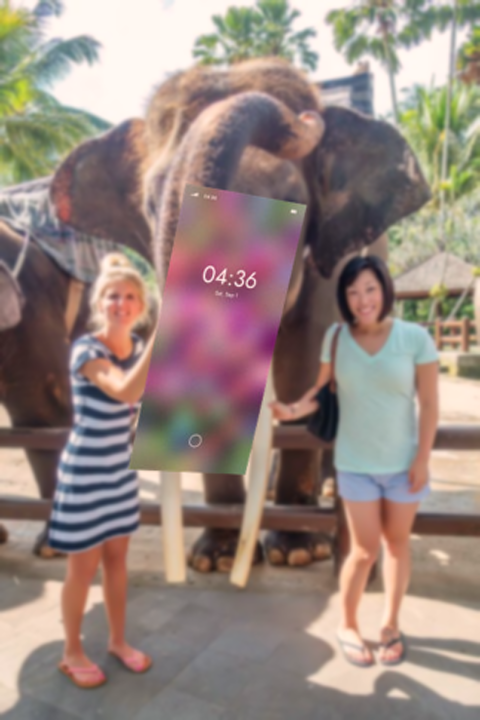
4:36
